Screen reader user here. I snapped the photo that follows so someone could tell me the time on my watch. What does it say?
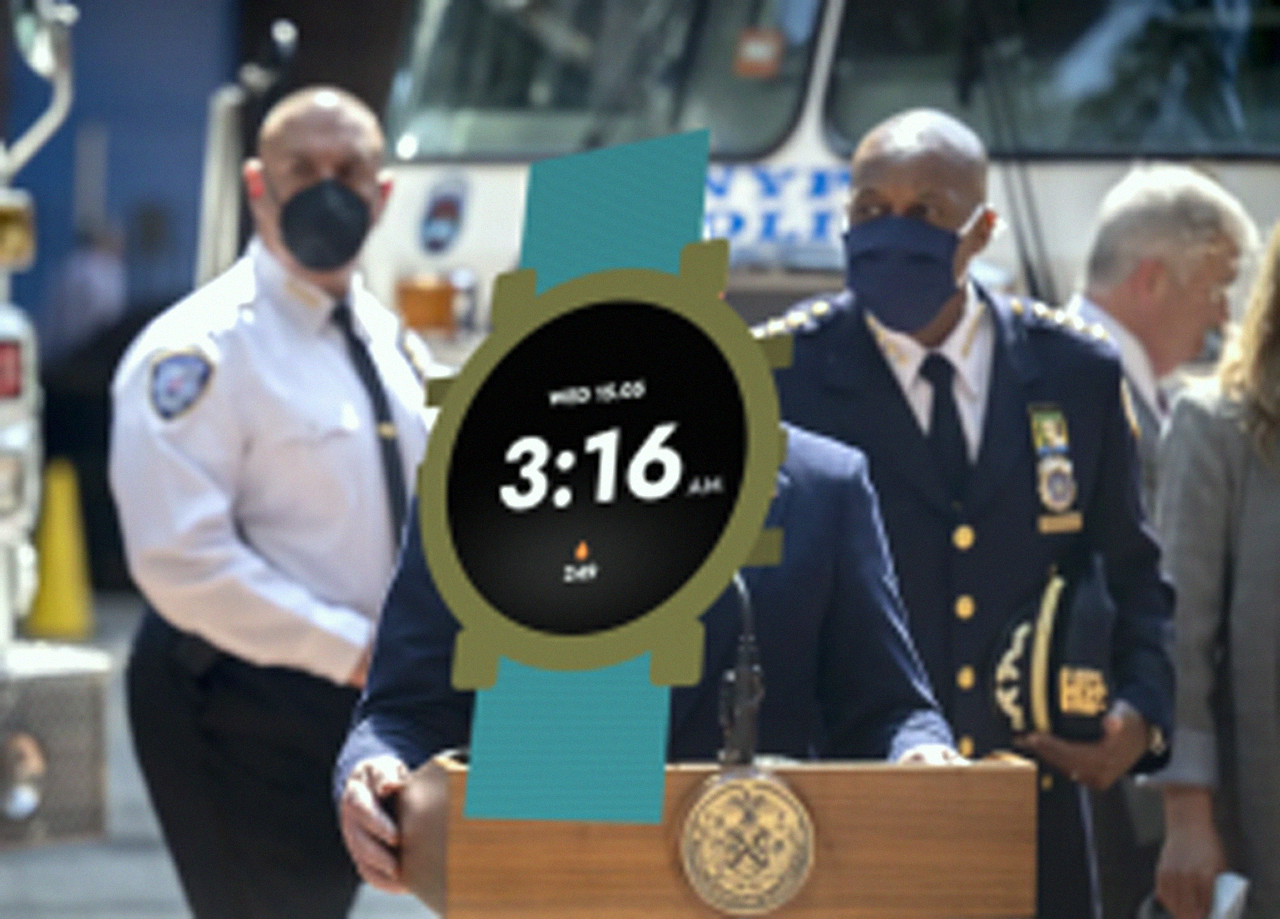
3:16
